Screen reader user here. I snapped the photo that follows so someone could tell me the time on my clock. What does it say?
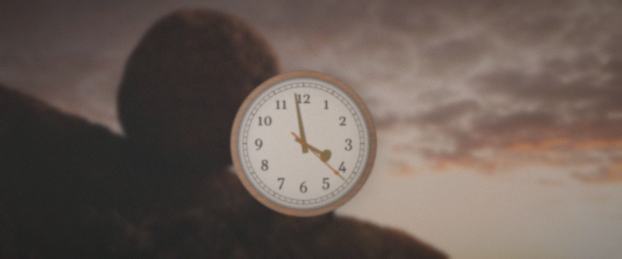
3:58:22
